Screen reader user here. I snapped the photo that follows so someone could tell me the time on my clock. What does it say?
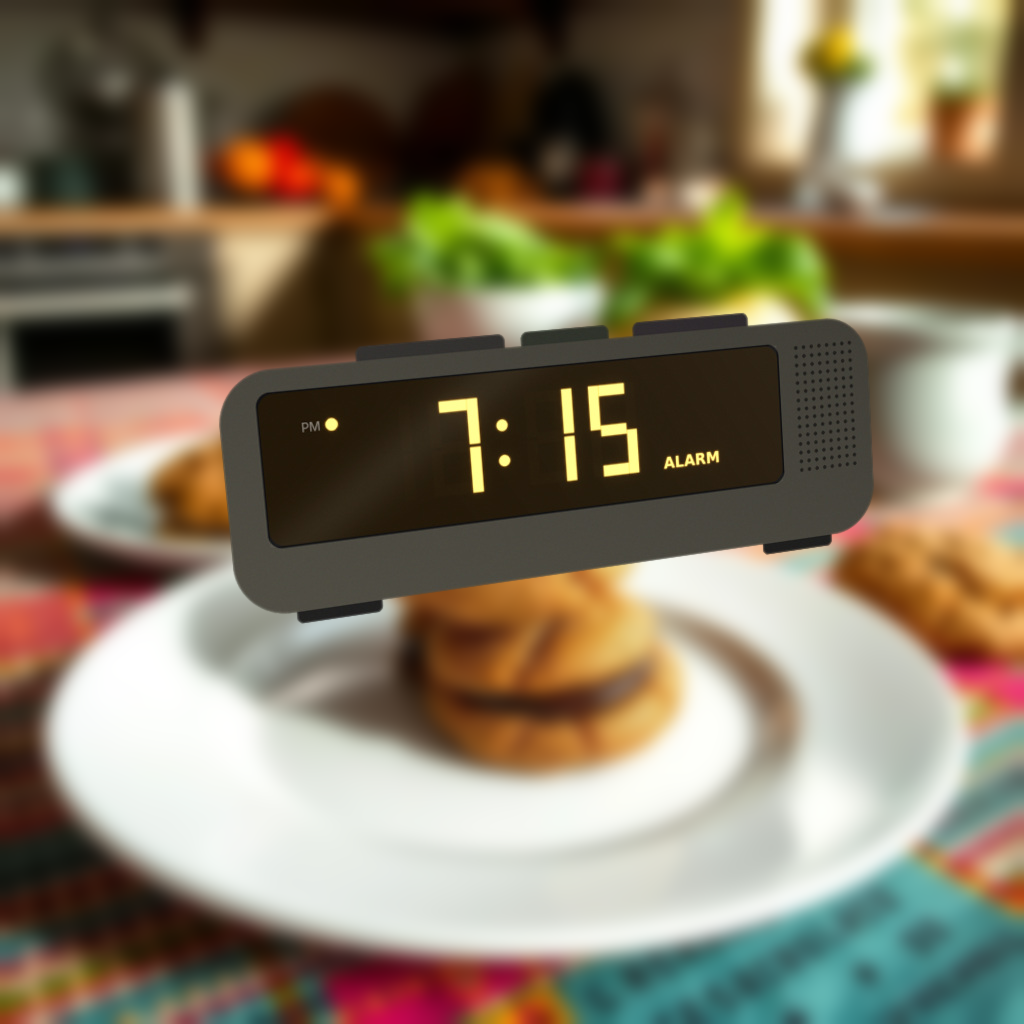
7:15
